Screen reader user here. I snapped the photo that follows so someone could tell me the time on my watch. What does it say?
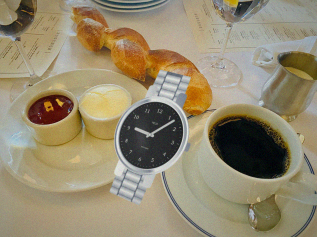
9:07
